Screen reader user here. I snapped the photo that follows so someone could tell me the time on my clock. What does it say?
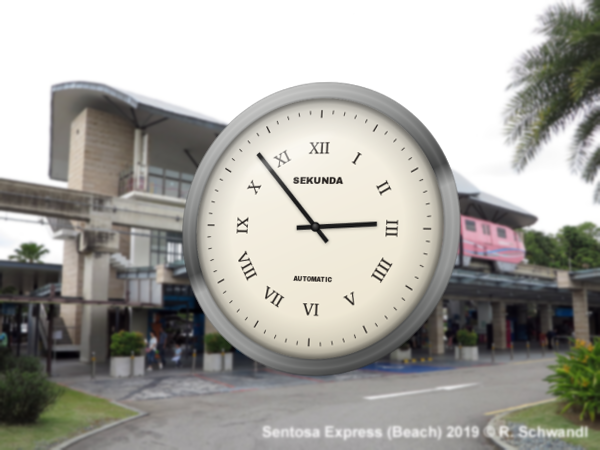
2:53
